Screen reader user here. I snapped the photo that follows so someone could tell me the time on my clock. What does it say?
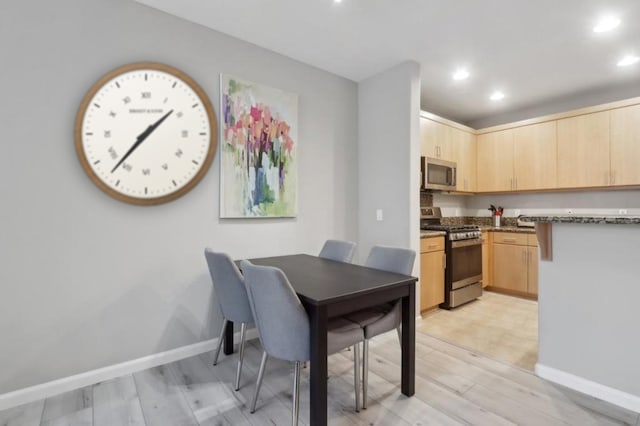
1:37
